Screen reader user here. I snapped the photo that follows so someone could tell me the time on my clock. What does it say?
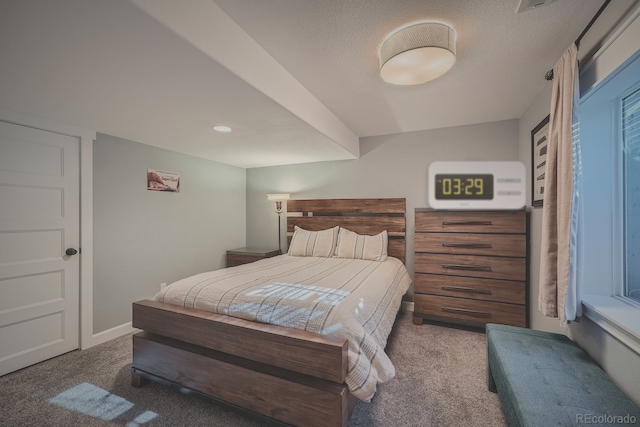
3:29
